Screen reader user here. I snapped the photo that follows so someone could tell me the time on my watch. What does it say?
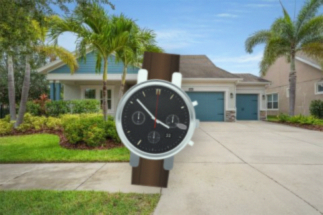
3:52
